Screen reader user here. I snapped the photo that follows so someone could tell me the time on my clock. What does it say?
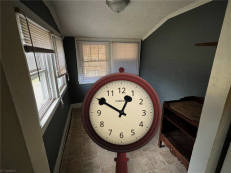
12:50
